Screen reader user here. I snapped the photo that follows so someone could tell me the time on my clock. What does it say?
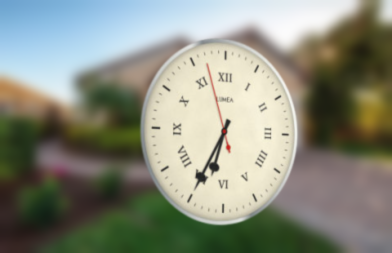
6:34:57
